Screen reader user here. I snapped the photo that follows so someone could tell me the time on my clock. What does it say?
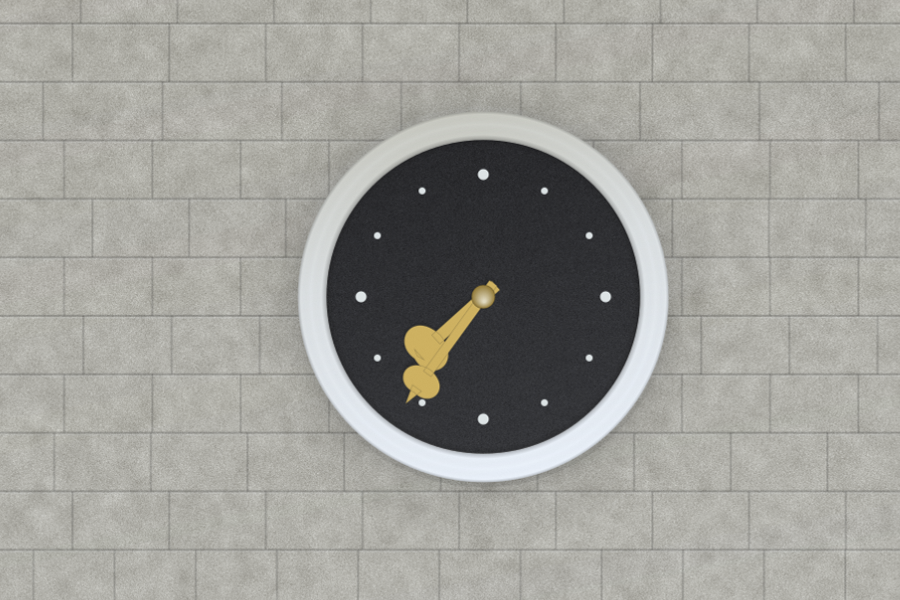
7:36
